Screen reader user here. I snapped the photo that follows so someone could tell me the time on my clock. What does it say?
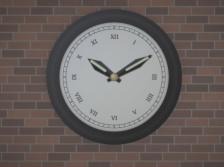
10:10
